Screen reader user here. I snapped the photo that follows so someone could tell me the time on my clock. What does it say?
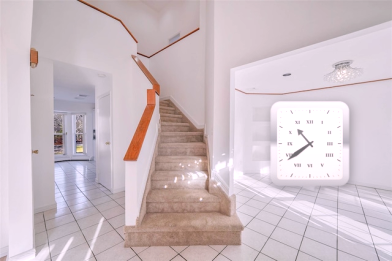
10:39
